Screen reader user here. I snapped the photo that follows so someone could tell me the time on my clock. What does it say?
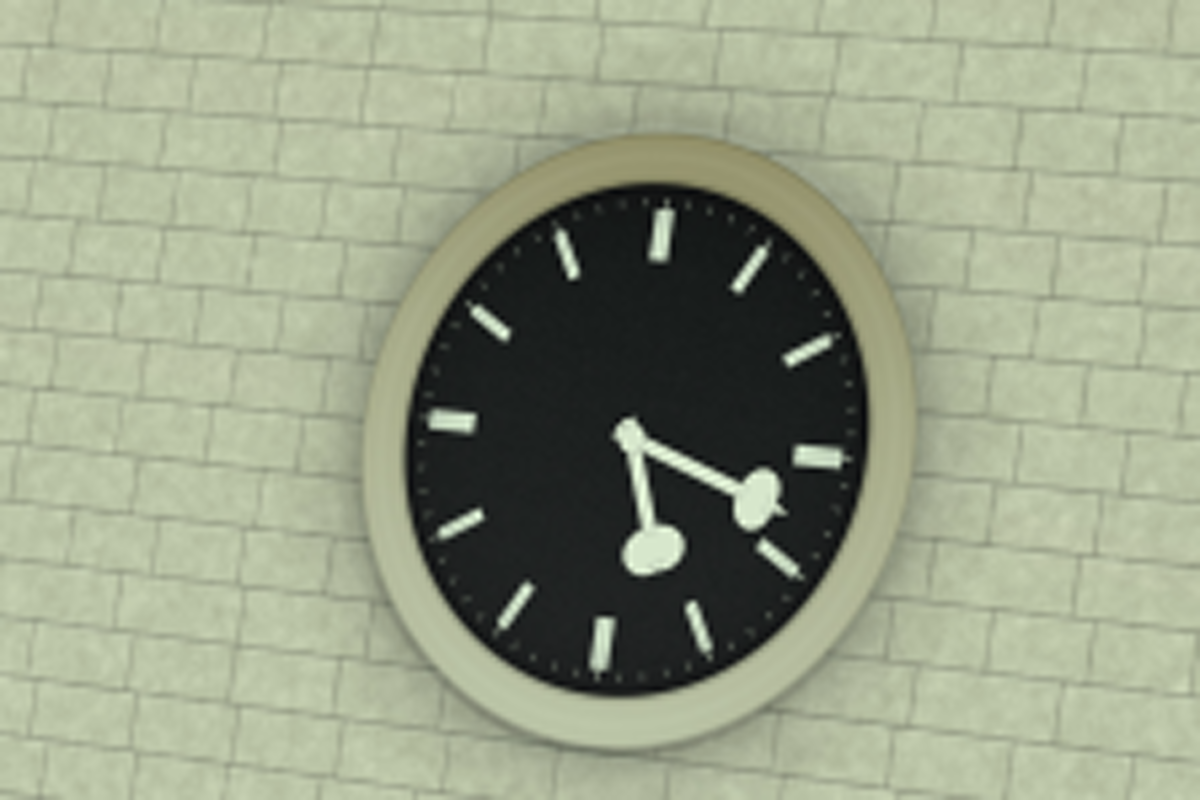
5:18
